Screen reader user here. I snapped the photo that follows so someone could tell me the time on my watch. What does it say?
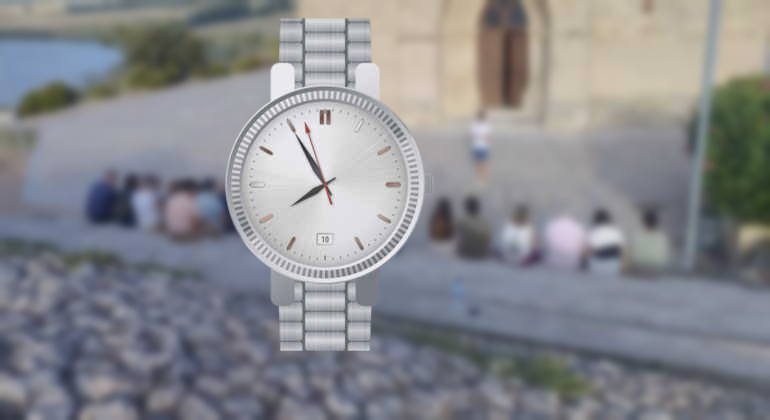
7:54:57
